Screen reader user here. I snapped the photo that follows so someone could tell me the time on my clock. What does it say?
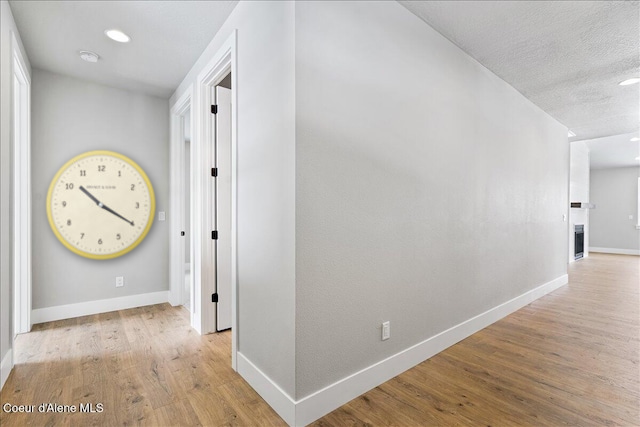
10:20
